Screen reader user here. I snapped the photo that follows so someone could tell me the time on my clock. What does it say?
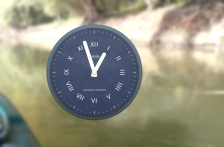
12:57
